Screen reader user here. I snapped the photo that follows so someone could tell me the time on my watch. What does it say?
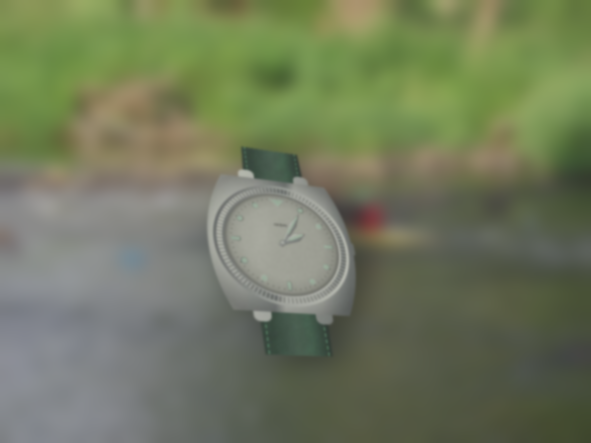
2:05
